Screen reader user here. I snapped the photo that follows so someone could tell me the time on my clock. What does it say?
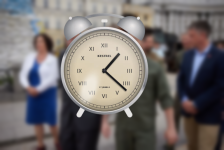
1:22
